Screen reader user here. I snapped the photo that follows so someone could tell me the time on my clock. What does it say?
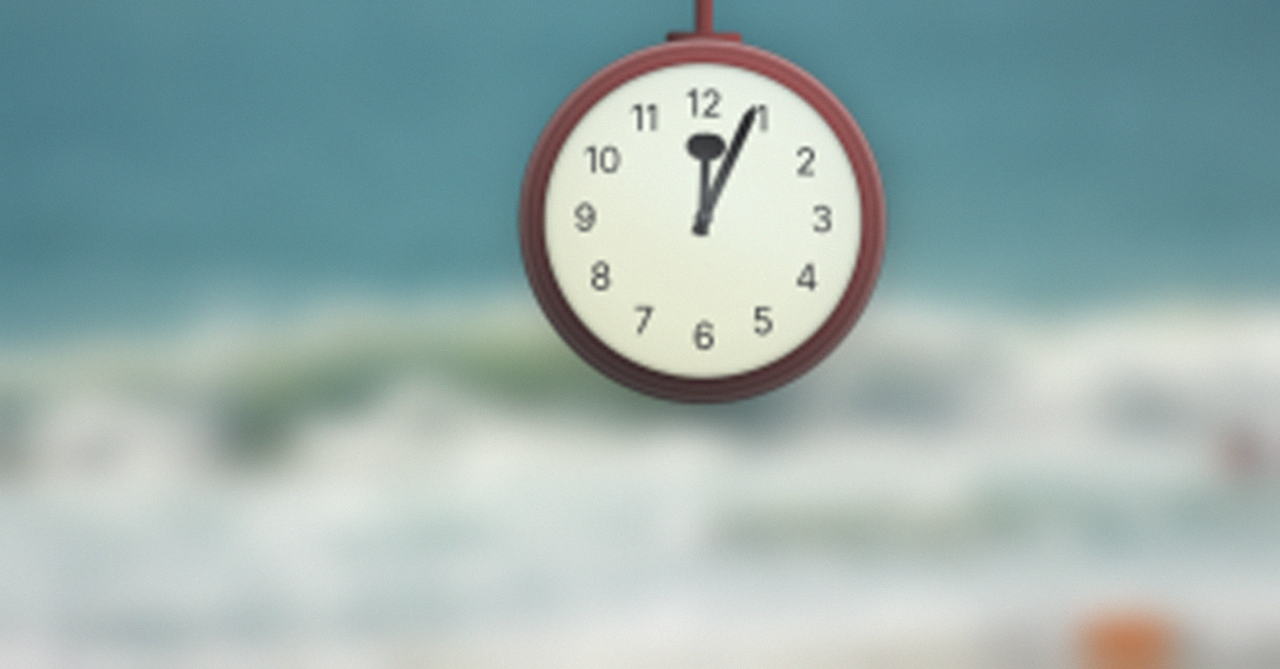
12:04
